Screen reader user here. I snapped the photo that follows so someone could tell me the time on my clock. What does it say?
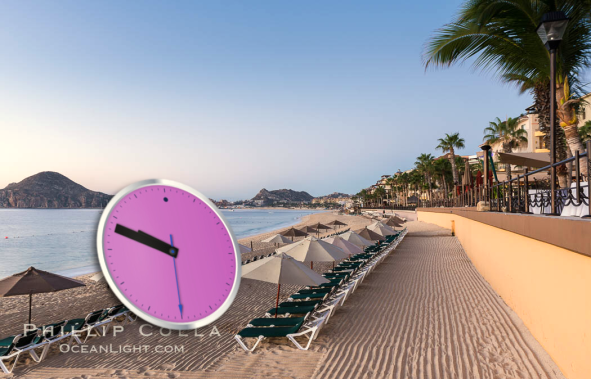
9:48:30
